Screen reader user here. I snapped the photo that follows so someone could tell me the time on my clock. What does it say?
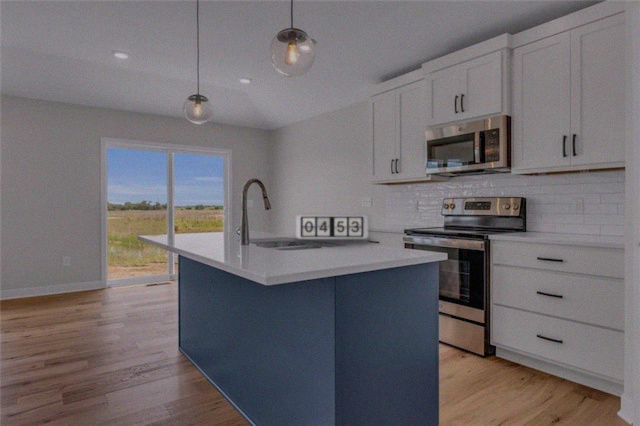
4:53
